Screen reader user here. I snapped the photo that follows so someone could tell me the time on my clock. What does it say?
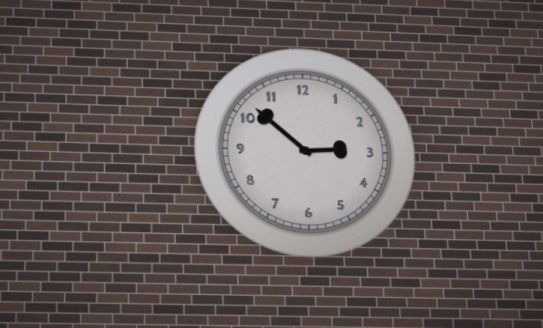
2:52
